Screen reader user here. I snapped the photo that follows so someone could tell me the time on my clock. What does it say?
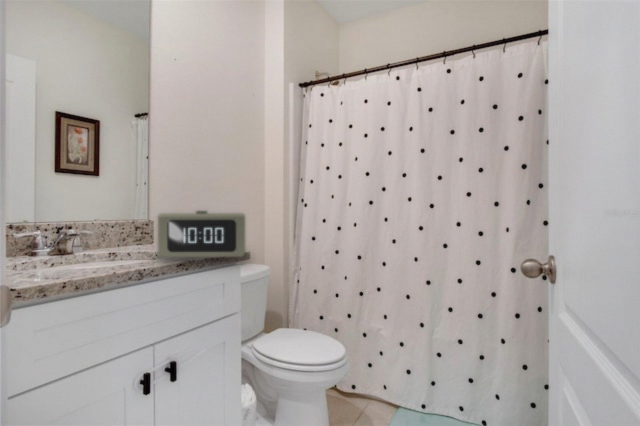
10:00
